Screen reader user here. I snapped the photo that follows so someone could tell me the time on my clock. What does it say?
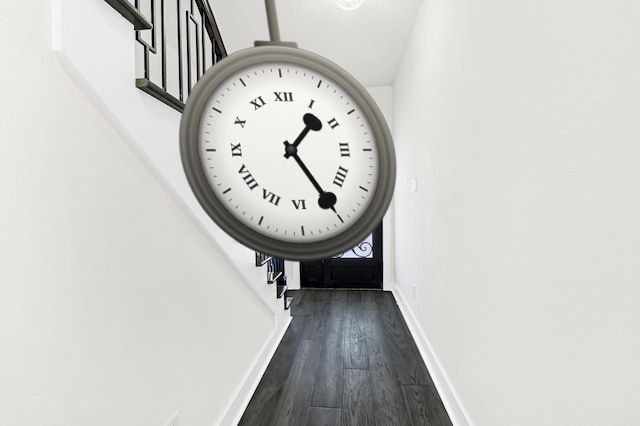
1:25
